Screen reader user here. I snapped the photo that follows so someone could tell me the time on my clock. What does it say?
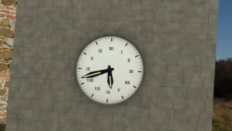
5:42
